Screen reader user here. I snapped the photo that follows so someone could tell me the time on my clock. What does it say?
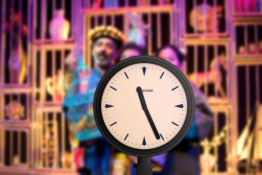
11:26
